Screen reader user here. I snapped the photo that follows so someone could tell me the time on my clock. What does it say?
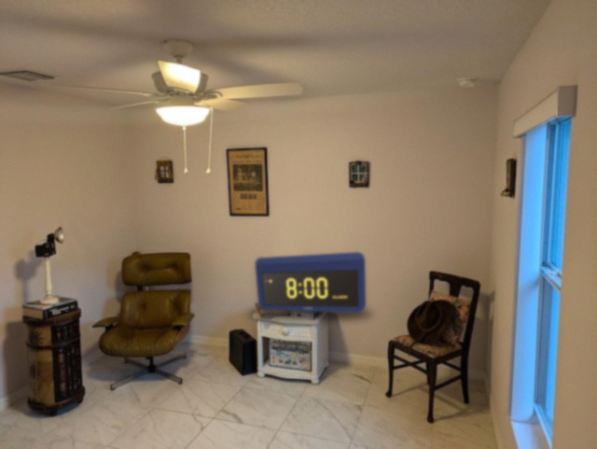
8:00
